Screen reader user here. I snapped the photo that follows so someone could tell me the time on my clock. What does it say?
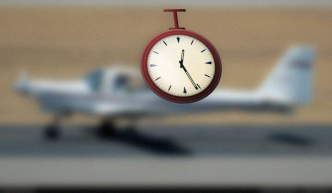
12:26
